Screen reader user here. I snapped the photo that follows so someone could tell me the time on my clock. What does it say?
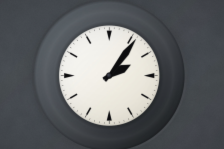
2:06
